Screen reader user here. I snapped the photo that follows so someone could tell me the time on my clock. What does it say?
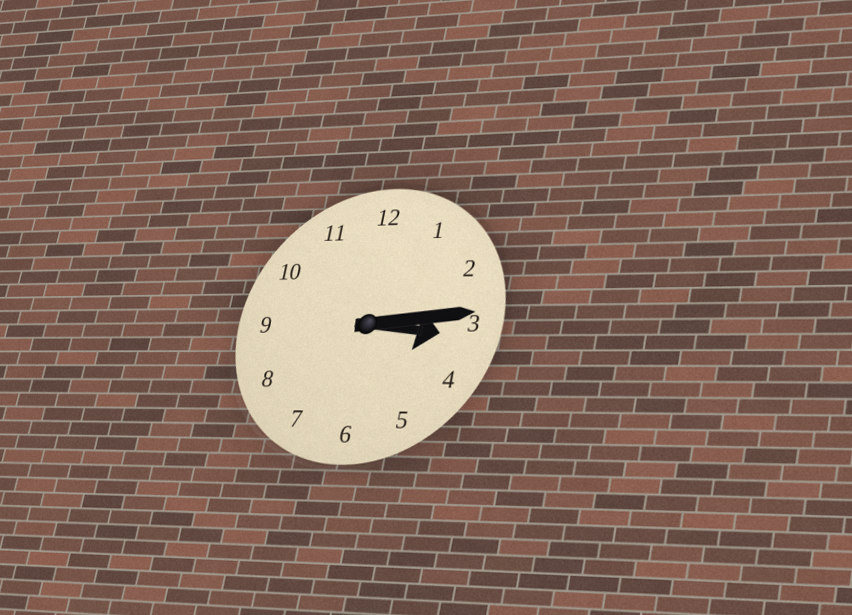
3:14
